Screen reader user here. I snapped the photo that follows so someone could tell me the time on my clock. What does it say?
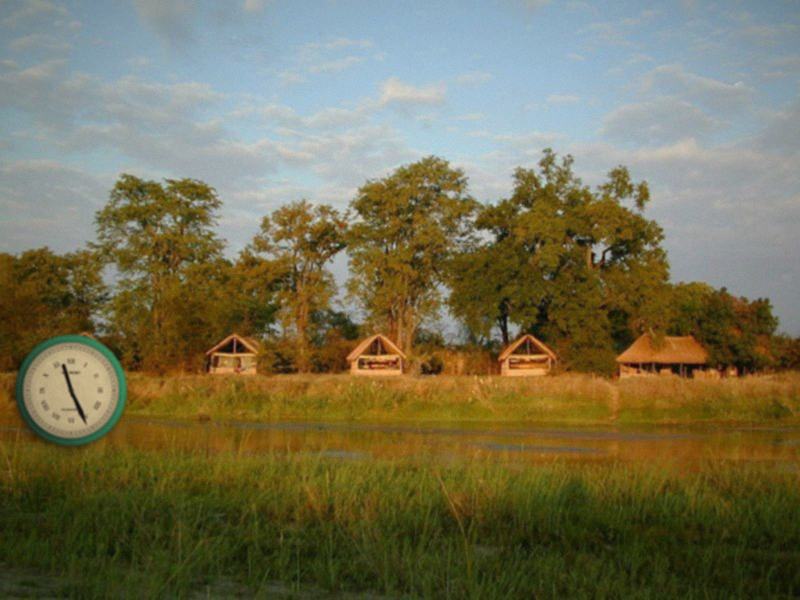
11:26
